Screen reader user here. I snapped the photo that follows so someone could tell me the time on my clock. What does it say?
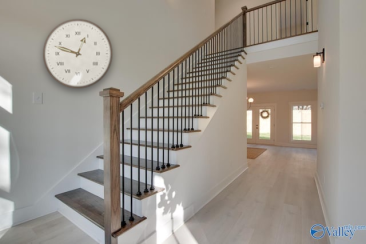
12:48
